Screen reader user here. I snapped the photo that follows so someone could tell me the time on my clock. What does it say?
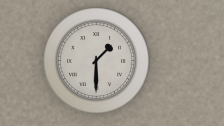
1:30
